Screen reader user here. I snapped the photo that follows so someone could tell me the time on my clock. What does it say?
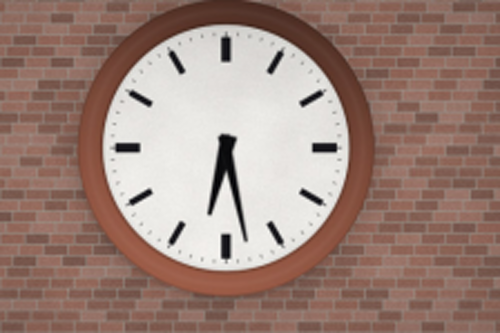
6:28
